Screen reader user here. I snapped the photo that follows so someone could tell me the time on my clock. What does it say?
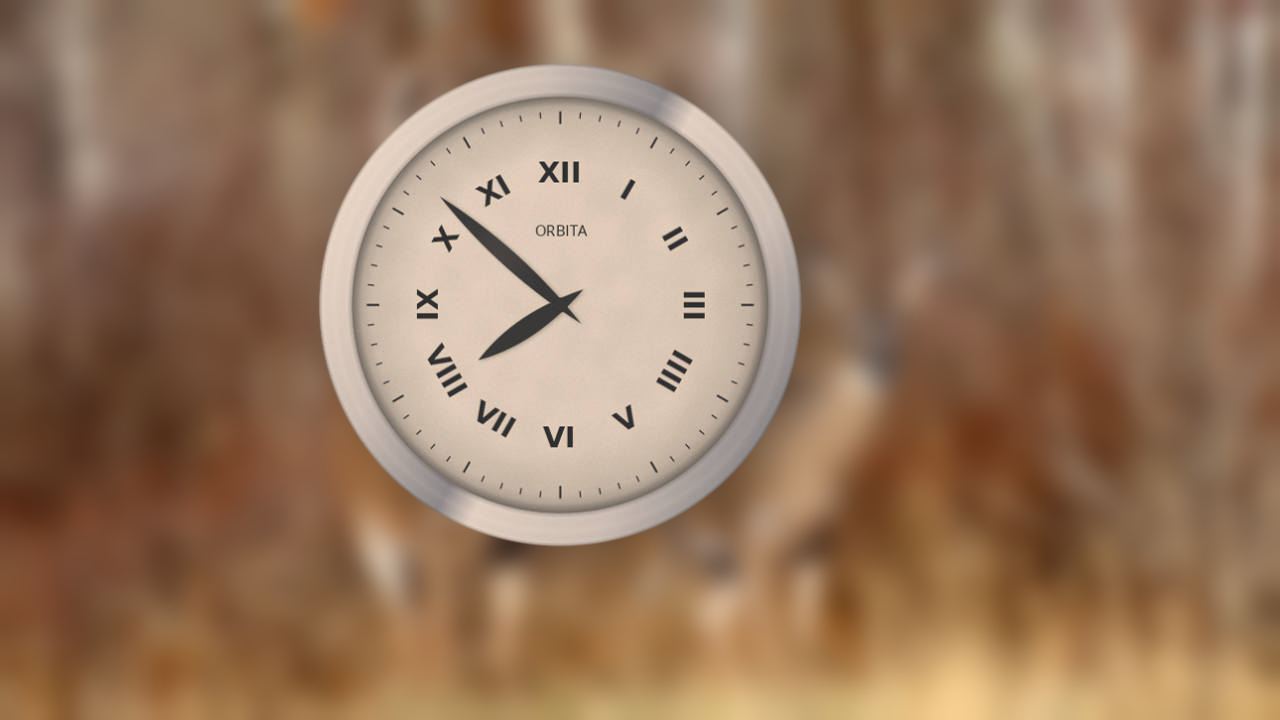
7:52
